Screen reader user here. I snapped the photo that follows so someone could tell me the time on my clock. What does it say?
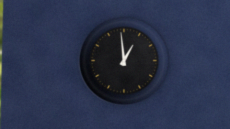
12:59
